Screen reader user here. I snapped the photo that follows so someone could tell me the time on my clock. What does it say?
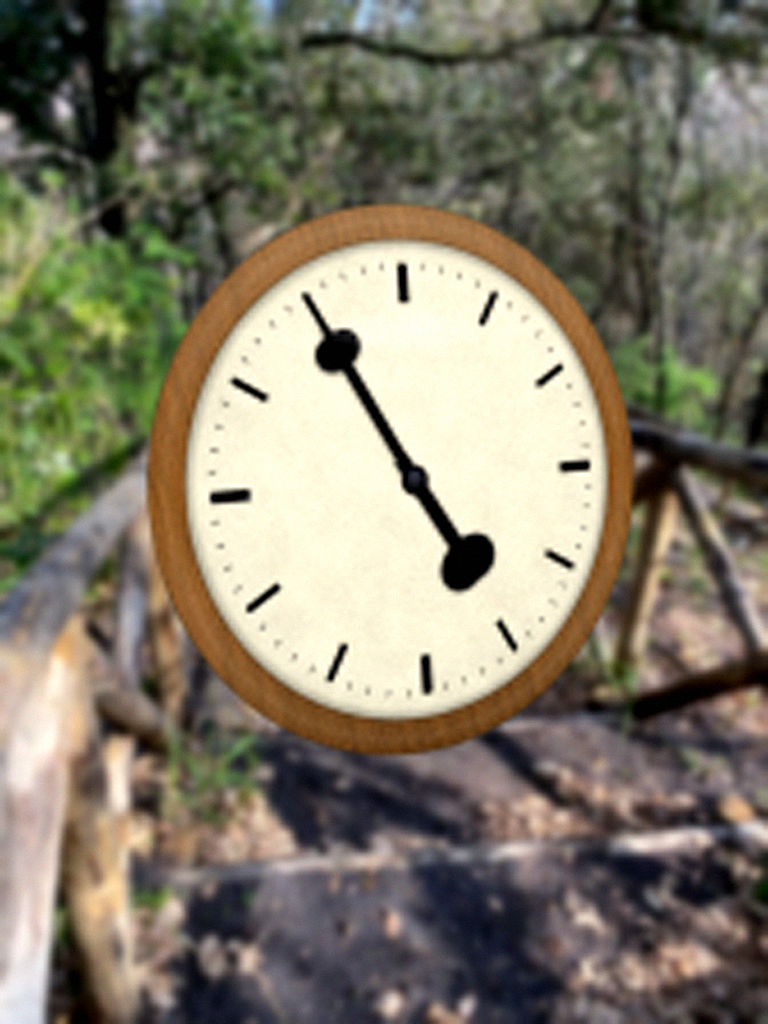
4:55
